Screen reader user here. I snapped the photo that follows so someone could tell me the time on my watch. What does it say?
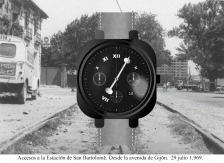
7:05
